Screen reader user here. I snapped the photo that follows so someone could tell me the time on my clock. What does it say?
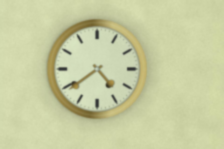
4:39
